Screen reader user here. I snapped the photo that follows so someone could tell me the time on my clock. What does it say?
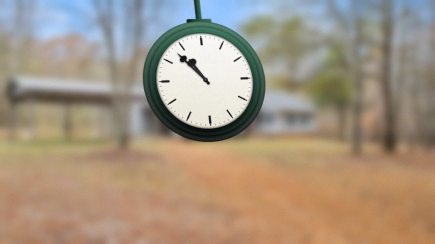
10:53
